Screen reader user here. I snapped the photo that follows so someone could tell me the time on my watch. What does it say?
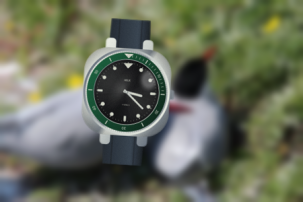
3:22
